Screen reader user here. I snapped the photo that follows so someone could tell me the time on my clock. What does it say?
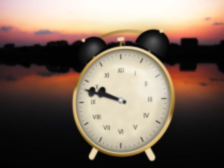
9:48
